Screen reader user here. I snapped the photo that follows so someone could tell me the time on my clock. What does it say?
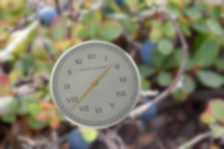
1:38
